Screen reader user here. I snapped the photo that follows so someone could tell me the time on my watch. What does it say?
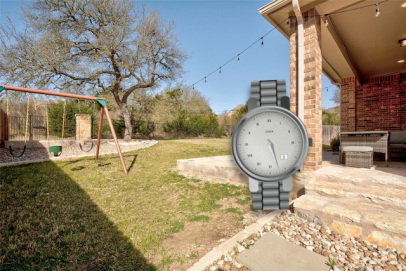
5:27
